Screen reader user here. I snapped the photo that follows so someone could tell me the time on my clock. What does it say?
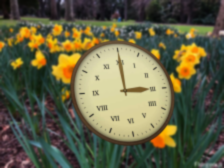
3:00
